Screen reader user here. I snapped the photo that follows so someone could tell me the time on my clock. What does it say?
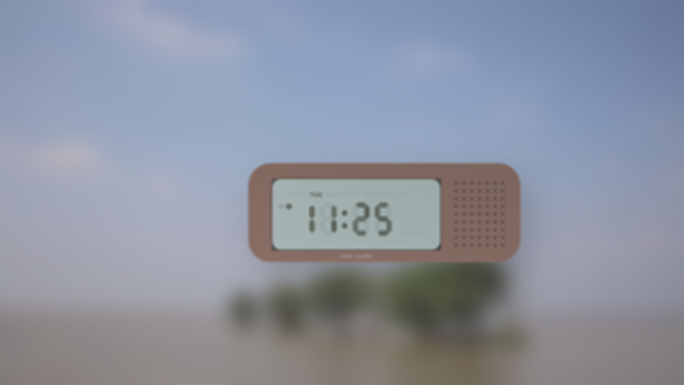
11:25
